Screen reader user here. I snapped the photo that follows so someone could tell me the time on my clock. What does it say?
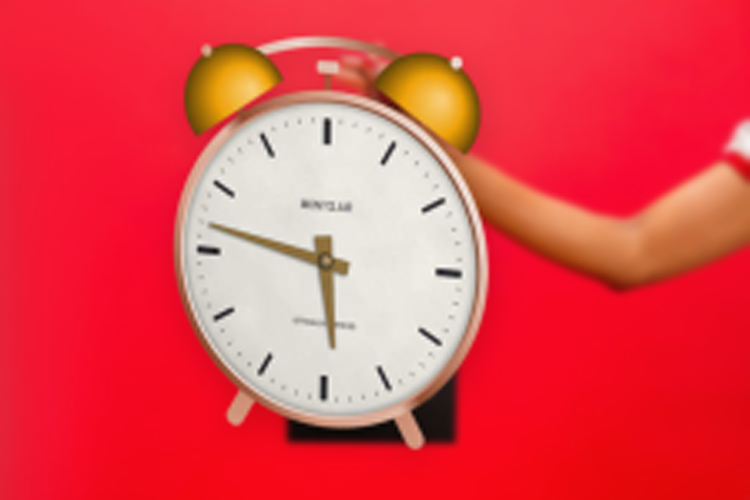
5:47
